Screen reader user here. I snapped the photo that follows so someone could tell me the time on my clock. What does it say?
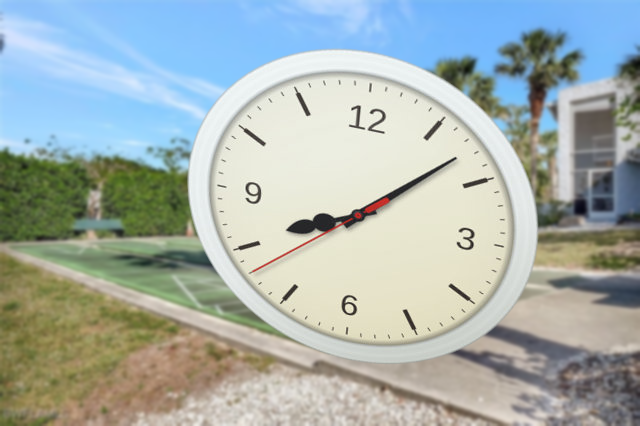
8:07:38
